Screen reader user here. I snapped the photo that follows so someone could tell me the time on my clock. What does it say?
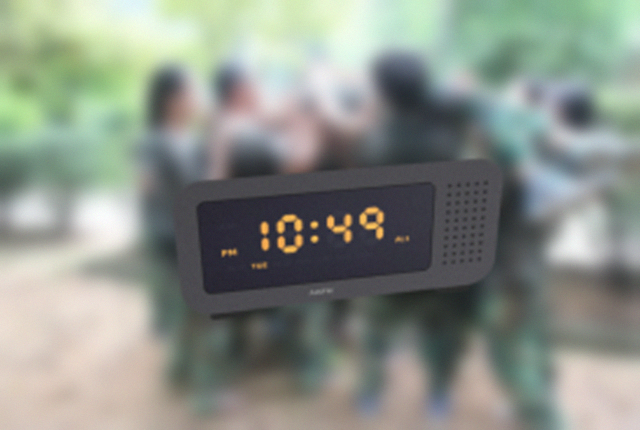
10:49
